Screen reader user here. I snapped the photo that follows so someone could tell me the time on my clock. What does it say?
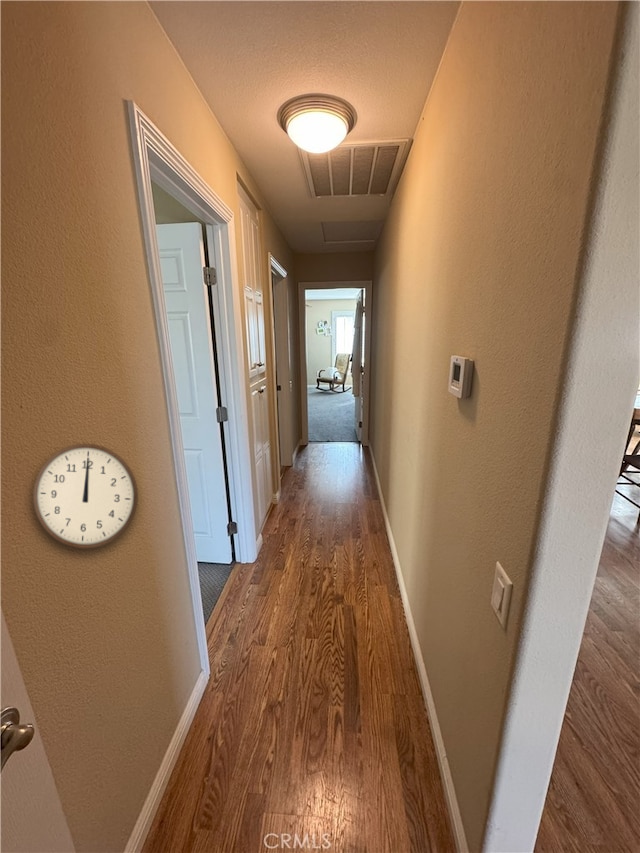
12:00
